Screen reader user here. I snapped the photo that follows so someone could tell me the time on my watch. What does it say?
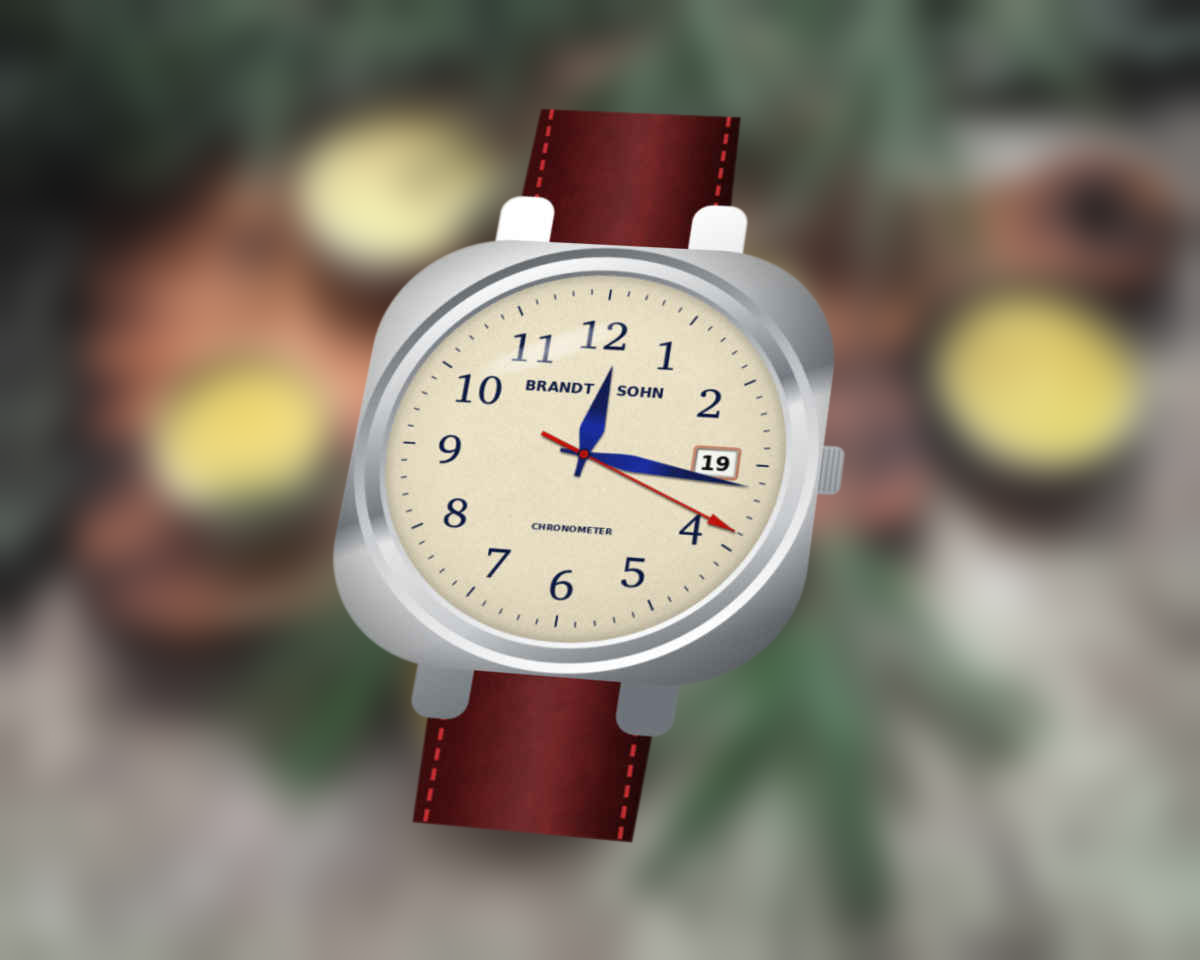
12:16:19
